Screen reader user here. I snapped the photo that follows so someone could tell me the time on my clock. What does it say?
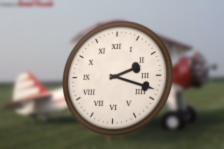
2:18
